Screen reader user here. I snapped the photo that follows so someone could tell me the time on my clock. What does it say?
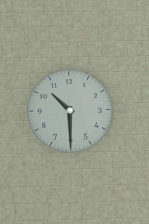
10:30
